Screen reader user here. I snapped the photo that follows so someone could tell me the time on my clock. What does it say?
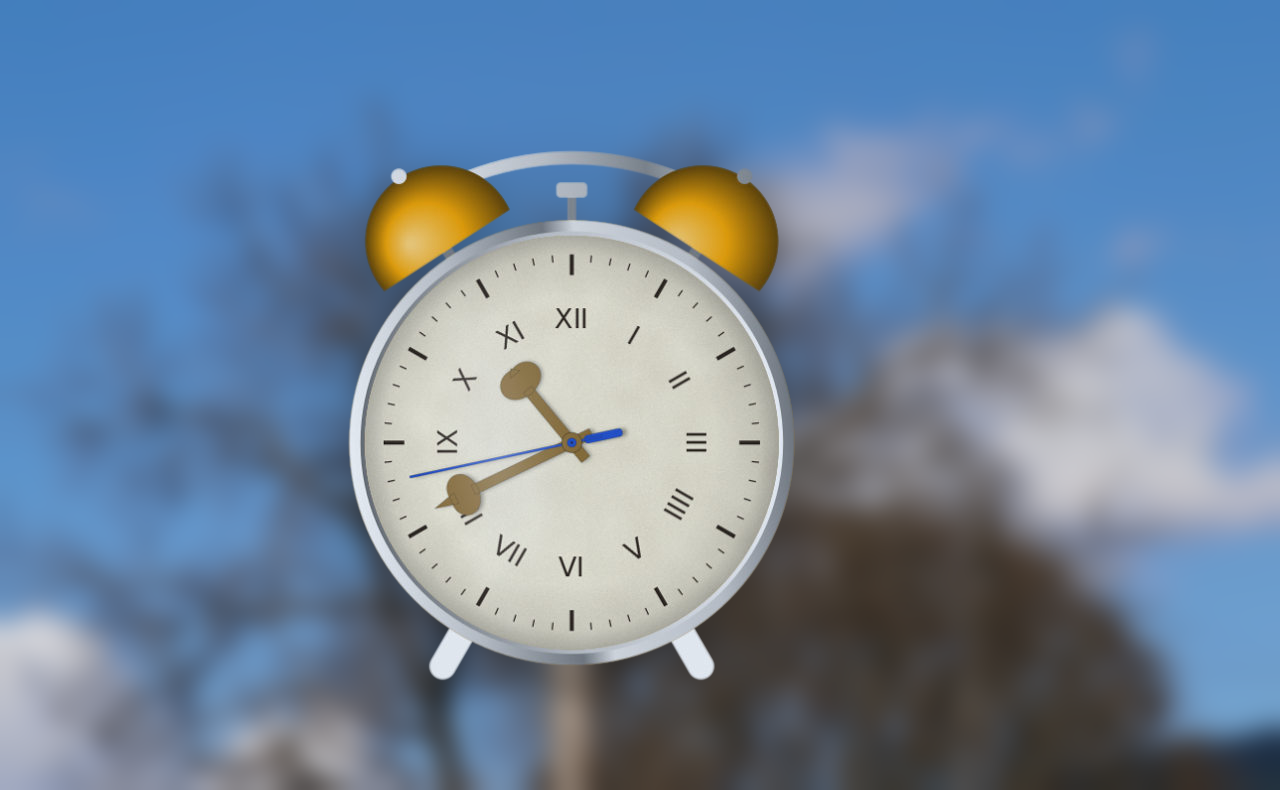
10:40:43
